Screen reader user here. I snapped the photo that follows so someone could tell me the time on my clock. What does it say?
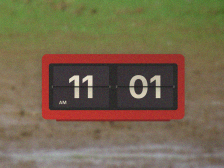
11:01
